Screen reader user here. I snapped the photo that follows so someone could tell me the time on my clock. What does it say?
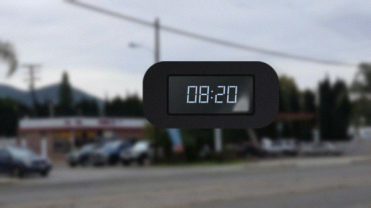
8:20
